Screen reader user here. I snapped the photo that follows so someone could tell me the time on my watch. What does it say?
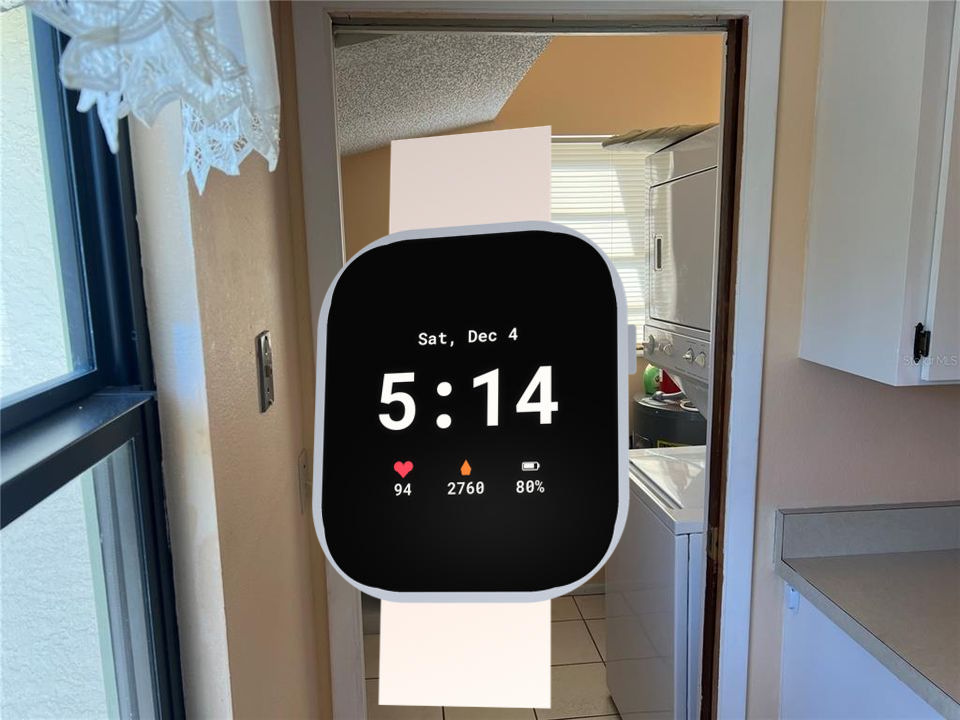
5:14
